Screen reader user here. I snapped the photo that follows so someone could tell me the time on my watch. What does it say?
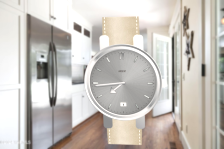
7:44
